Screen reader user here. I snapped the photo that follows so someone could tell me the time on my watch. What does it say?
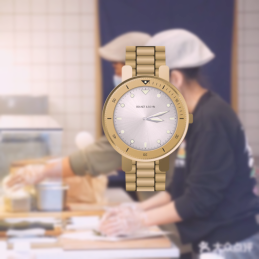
3:12
